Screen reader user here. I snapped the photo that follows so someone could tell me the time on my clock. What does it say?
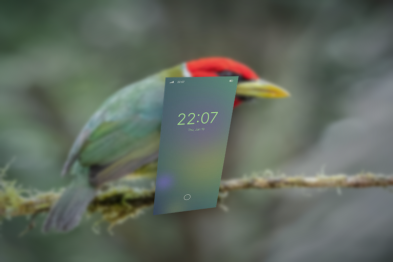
22:07
